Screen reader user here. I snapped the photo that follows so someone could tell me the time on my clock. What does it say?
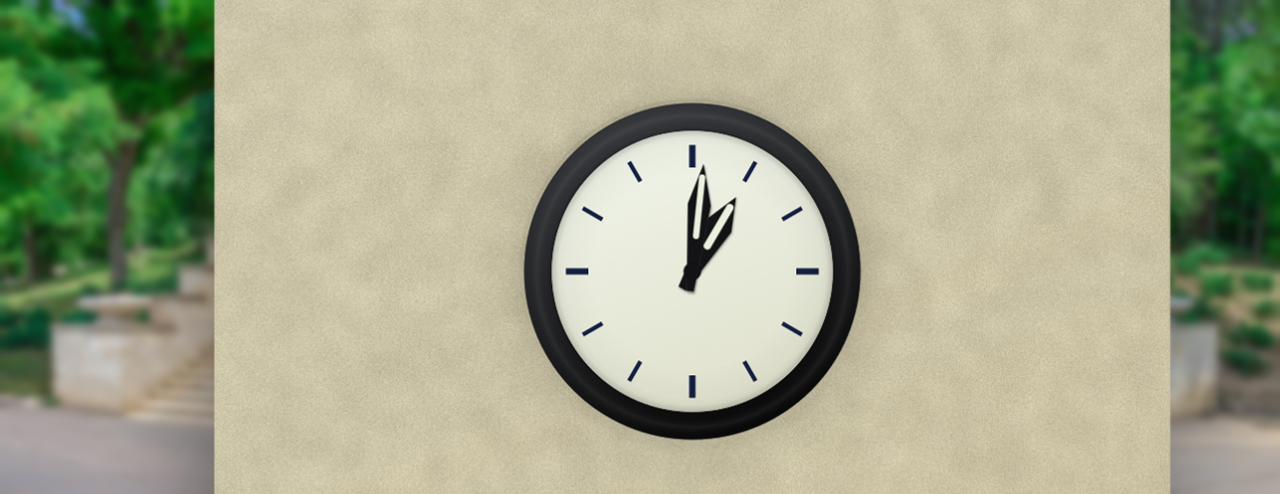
1:01
